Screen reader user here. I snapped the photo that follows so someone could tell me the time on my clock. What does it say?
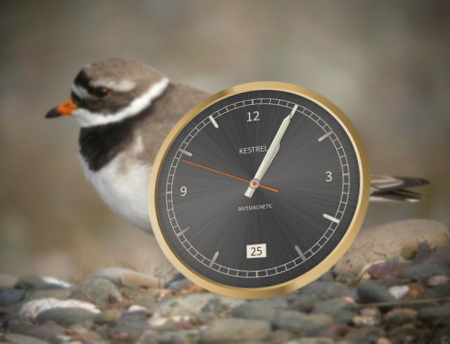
1:04:49
